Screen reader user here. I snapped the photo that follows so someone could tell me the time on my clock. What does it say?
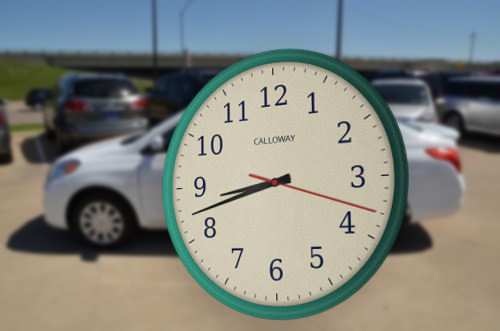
8:42:18
